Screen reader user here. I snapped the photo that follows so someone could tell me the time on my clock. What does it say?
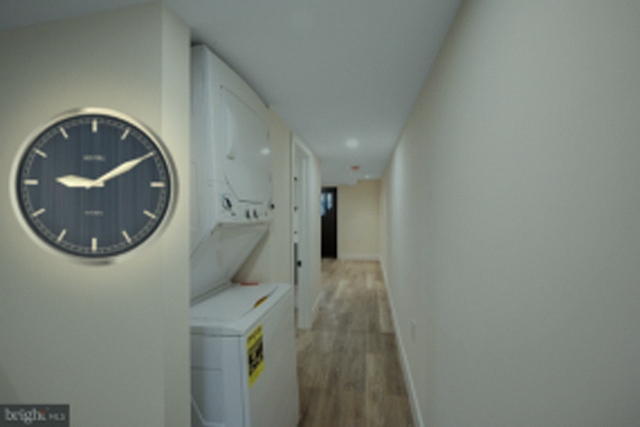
9:10
